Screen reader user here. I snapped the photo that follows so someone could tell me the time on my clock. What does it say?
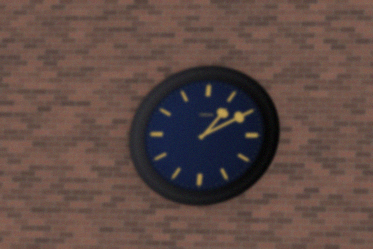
1:10
